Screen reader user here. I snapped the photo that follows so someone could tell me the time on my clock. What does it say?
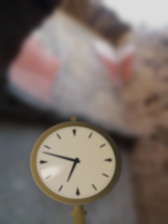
6:48
